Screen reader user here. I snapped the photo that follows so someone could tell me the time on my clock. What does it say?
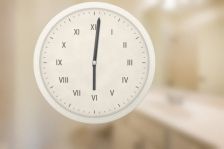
6:01
